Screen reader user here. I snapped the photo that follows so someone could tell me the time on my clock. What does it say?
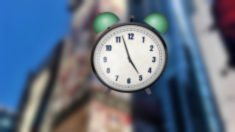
4:57
